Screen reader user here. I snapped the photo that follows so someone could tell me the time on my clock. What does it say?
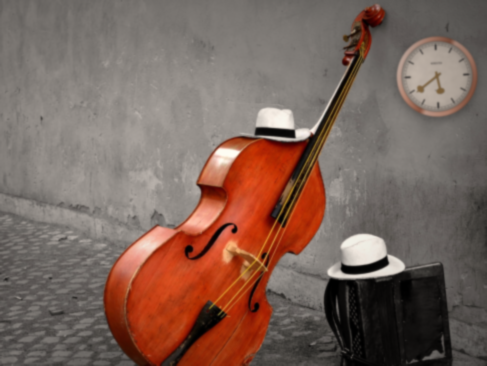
5:39
